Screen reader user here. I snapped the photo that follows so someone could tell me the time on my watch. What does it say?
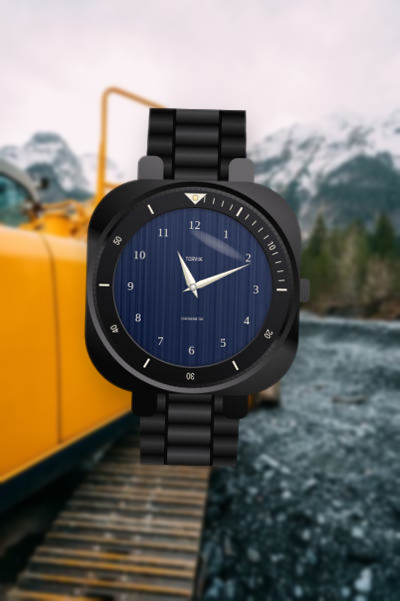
11:11
